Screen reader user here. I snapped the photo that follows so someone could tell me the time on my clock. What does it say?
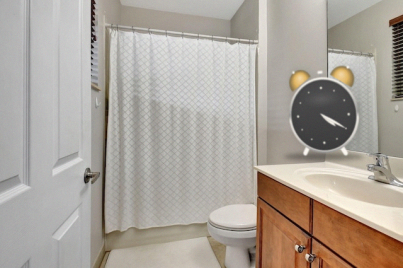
4:20
